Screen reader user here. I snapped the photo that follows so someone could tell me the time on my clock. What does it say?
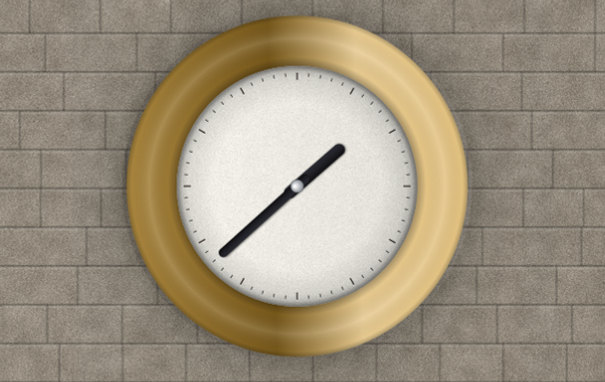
1:38
